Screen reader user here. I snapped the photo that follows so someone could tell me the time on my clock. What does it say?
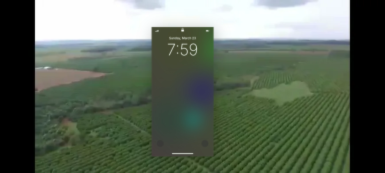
7:59
